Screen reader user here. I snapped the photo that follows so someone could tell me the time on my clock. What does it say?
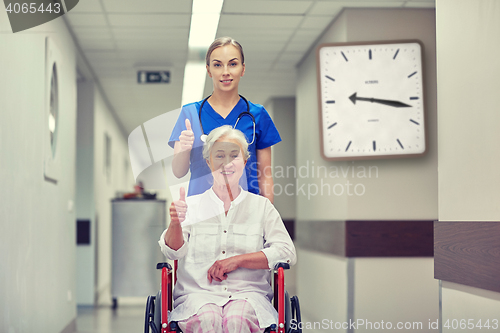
9:17
